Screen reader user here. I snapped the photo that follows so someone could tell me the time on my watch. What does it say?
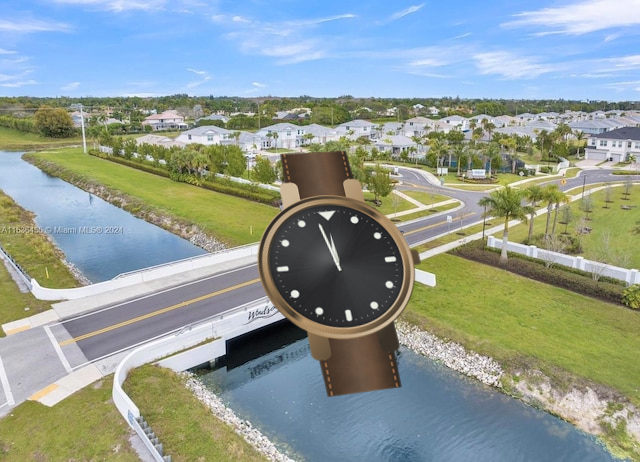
11:58
